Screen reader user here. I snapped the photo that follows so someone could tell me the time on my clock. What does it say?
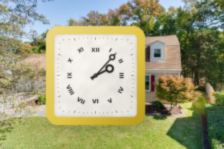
2:07
